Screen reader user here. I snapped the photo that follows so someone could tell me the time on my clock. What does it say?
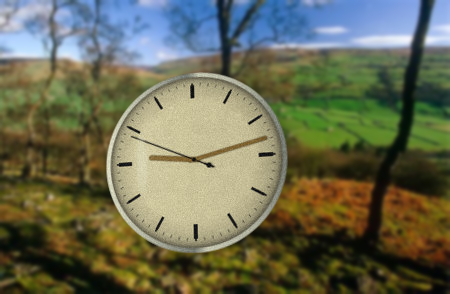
9:12:49
